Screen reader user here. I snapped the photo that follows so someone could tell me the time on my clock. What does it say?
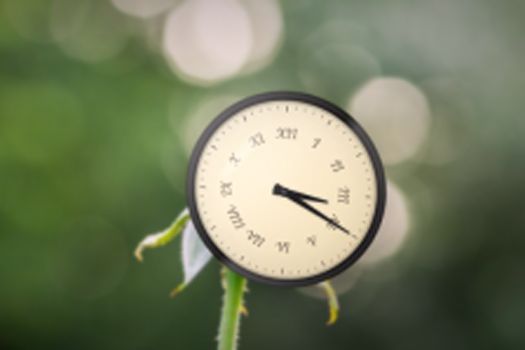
3:20
